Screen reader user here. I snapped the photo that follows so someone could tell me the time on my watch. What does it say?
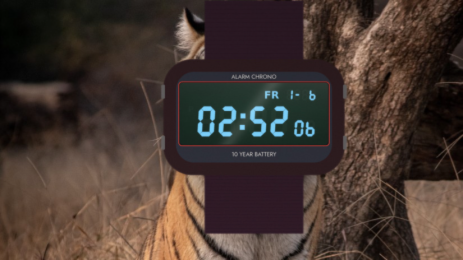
2:52:06
